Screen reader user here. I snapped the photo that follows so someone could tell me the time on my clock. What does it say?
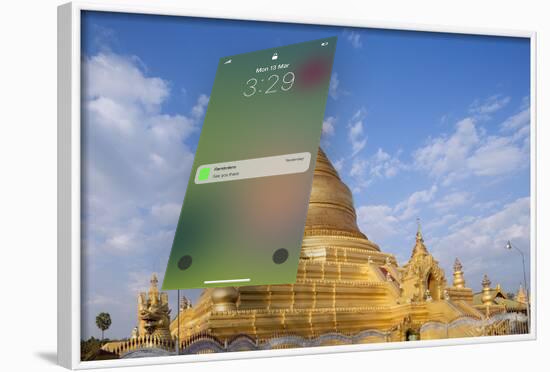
3:29
